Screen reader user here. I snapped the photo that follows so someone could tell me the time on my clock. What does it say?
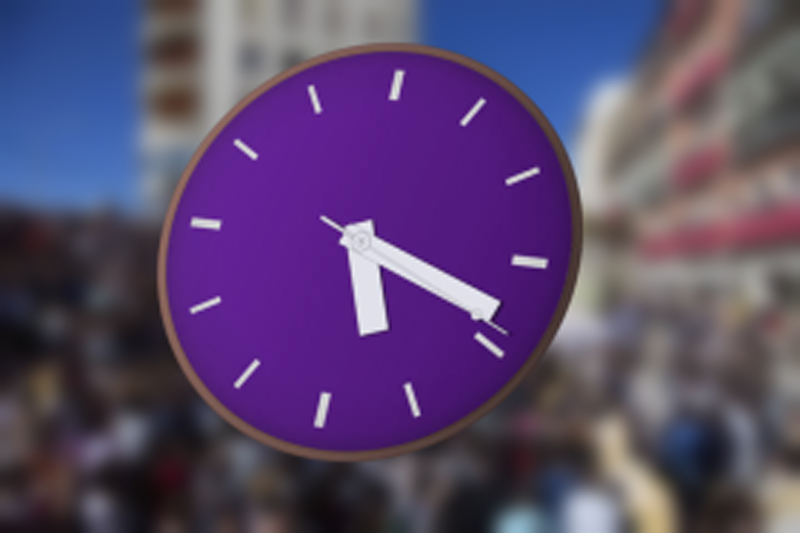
5:18:19
